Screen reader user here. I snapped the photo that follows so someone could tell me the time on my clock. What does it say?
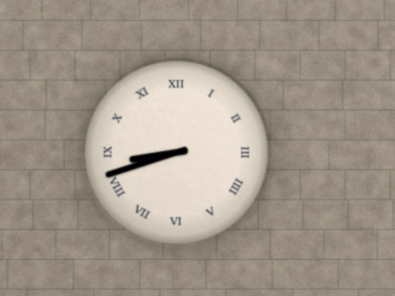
8:42
